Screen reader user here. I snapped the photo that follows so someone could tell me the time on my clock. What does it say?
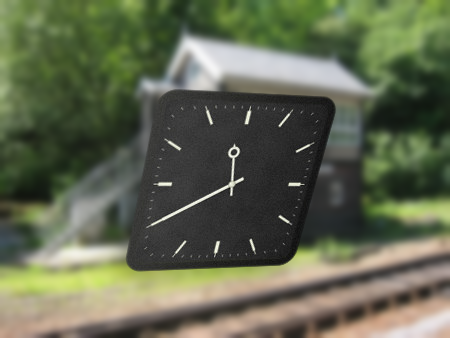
11:40
